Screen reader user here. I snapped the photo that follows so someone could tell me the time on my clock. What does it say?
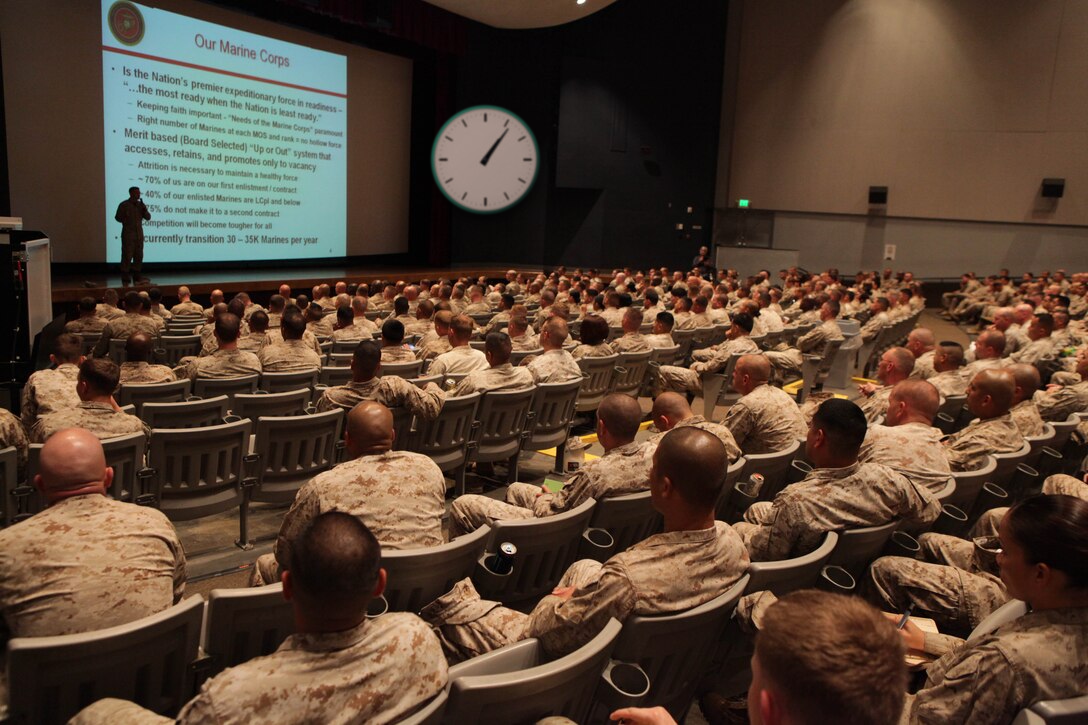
1:06
